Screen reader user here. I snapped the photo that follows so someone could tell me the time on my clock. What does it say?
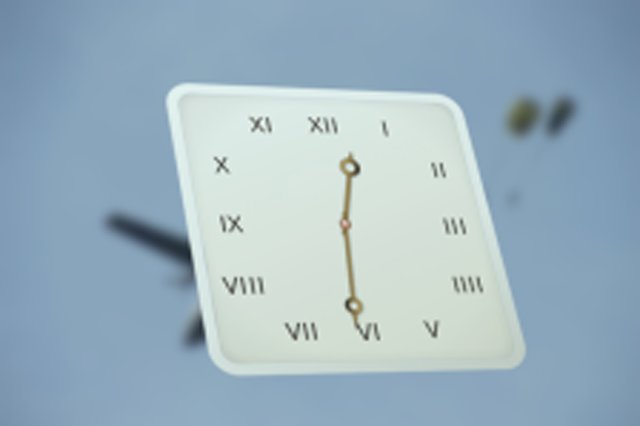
12:31
